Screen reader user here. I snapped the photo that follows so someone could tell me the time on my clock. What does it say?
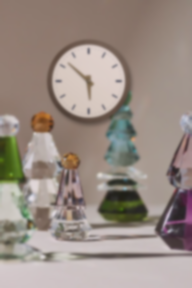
5:52
